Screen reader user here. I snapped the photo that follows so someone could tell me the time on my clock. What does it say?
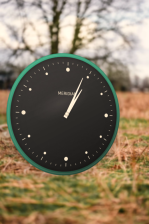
1:04
